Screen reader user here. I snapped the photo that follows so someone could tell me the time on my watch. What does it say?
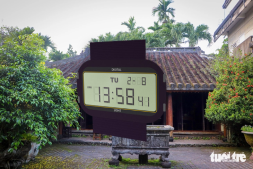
13:58:41
